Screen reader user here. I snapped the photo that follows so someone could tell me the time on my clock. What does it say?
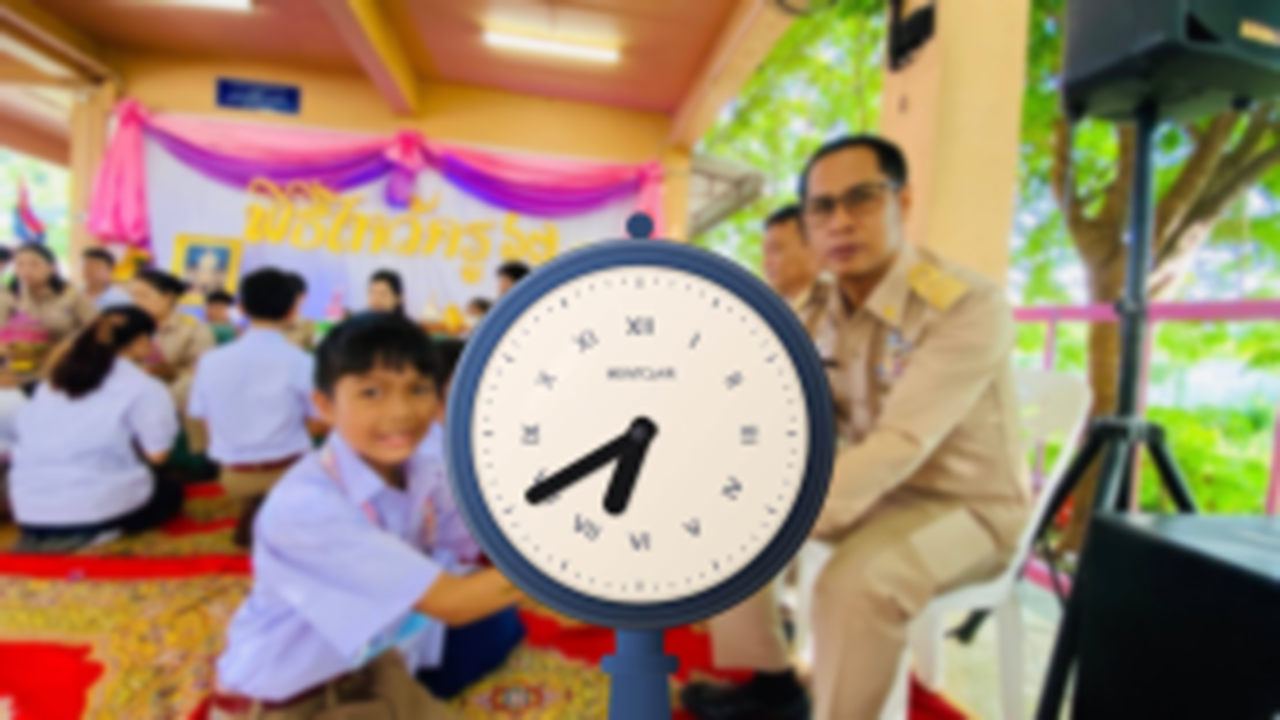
6:40
